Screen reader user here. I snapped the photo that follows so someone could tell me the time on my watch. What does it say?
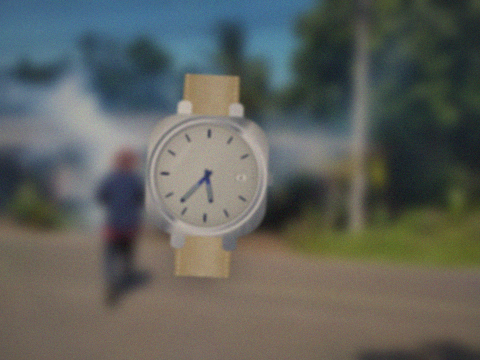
5:37
